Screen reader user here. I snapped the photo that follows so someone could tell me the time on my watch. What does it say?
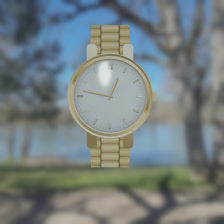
12:47
